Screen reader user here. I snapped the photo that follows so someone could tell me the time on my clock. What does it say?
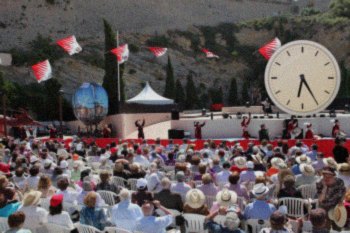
6:25
